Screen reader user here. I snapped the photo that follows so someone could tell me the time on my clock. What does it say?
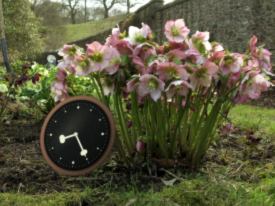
8:25
